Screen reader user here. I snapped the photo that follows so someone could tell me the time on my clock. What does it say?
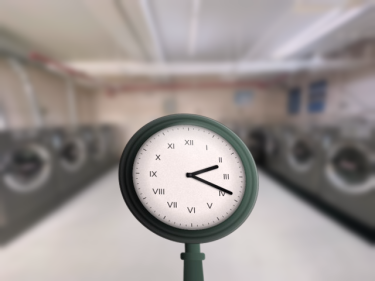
2:19
